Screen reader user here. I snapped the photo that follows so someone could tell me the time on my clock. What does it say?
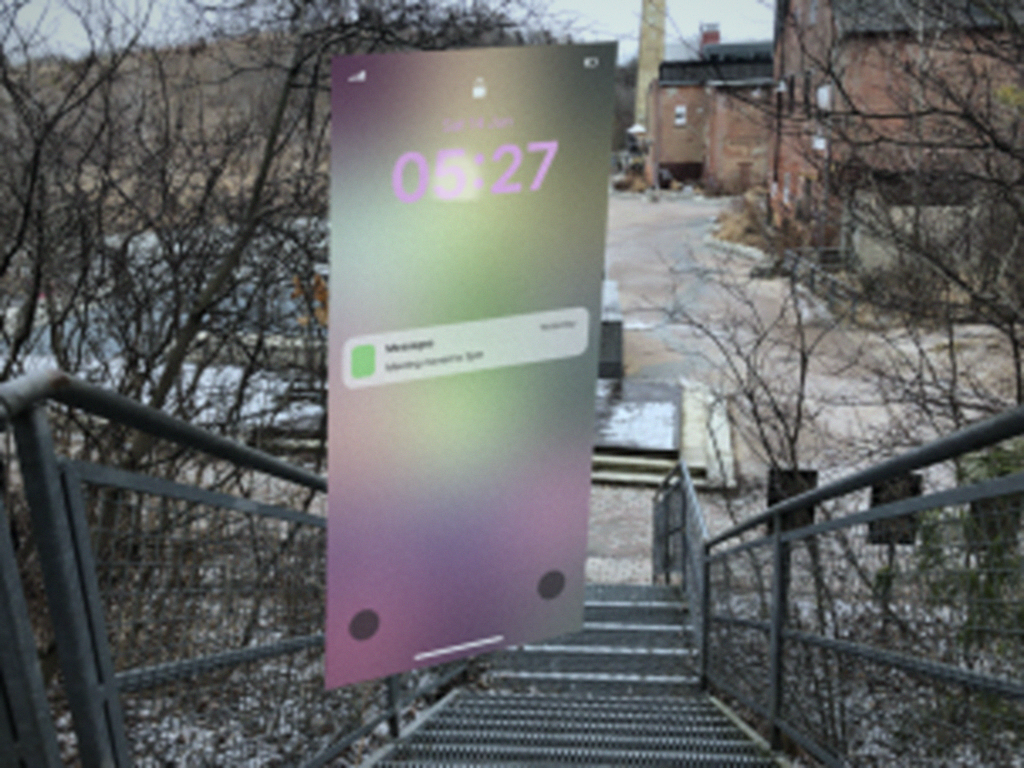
5:27
